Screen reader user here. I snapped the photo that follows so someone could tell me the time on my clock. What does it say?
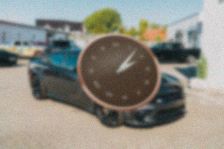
2:07
